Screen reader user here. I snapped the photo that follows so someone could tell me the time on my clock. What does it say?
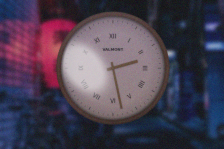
2:28
